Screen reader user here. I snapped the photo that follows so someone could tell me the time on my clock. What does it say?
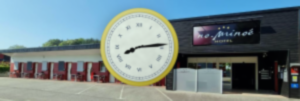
8:14
